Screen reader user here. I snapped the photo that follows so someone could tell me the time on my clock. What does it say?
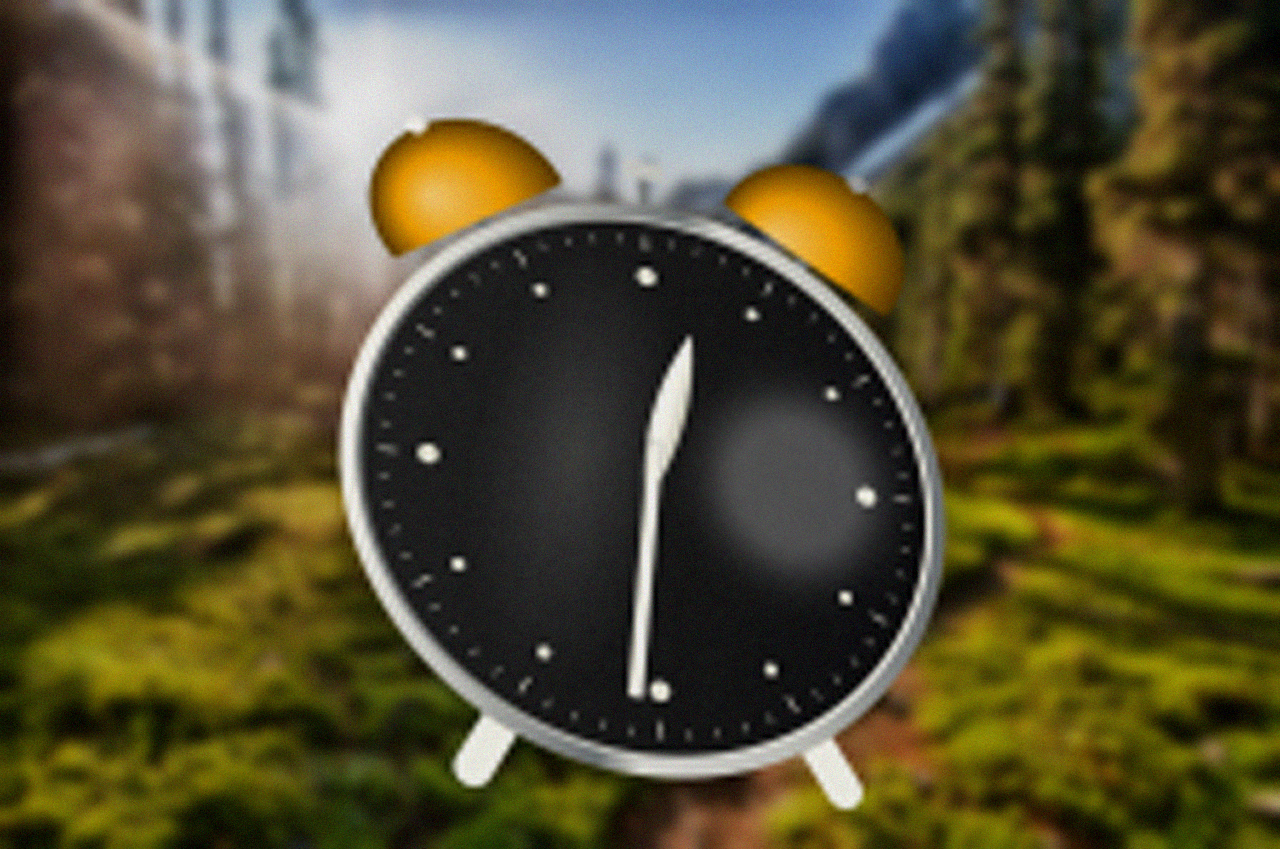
12:31
